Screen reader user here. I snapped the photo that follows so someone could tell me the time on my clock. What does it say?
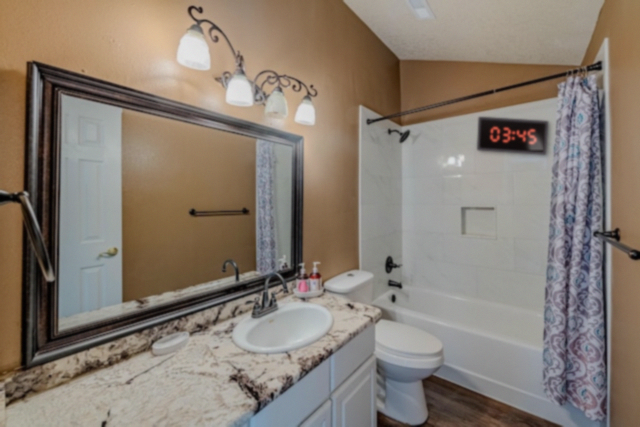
3:45
